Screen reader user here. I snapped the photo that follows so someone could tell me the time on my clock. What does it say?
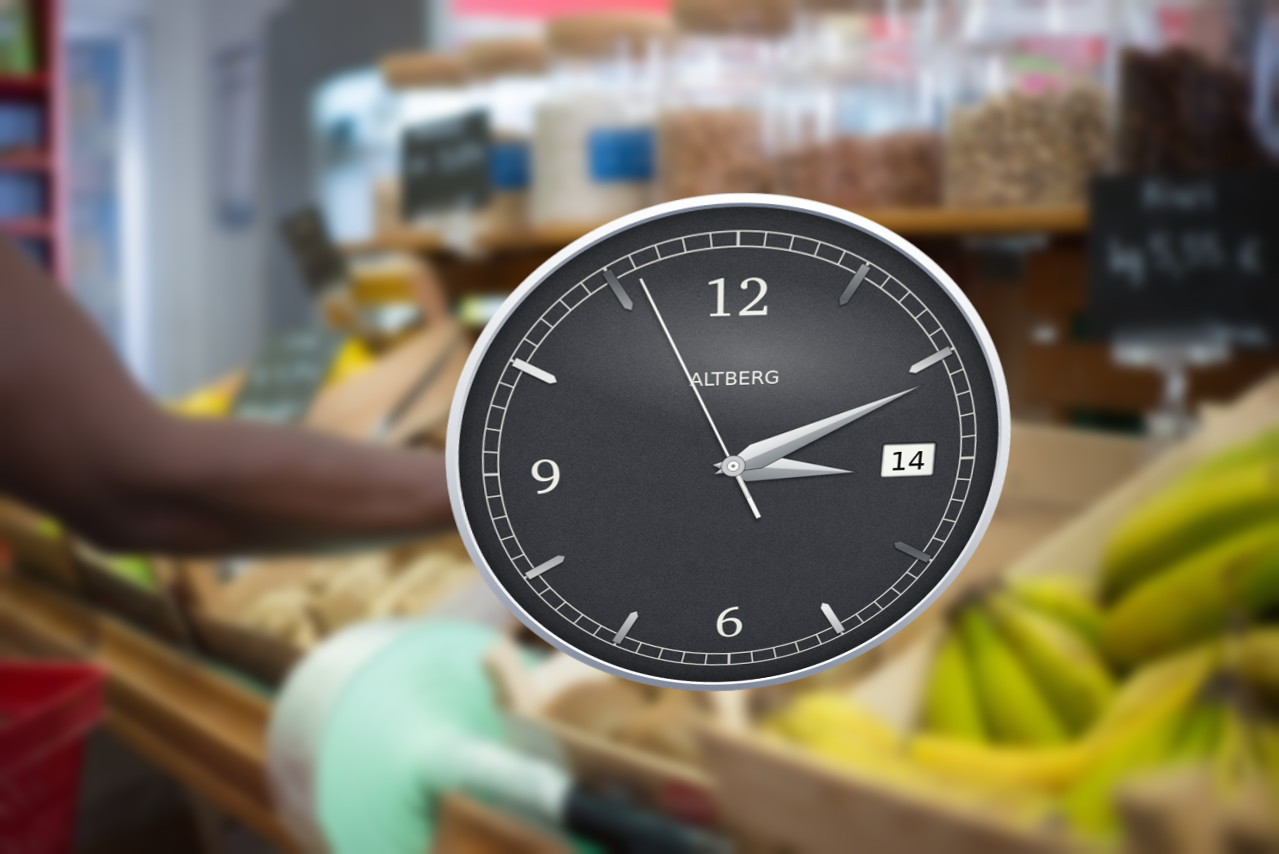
3:10:56
